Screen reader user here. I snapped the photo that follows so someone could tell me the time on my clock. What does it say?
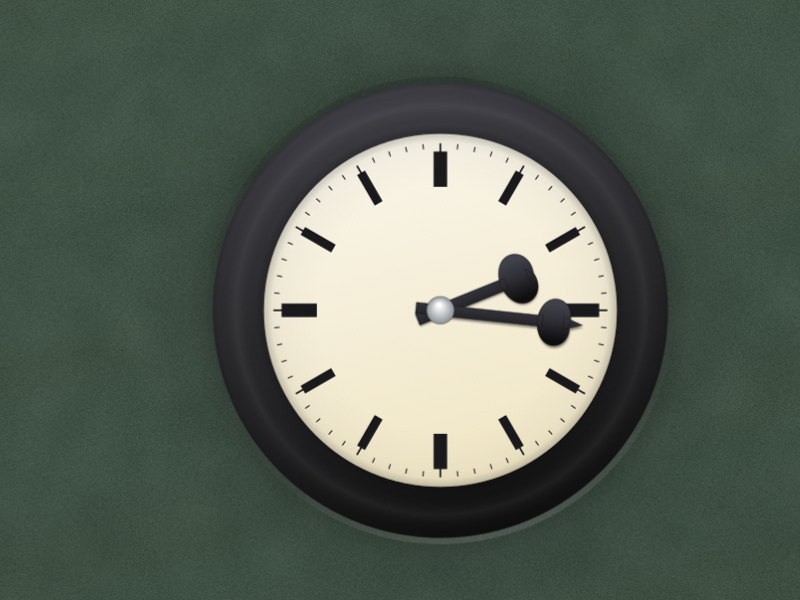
2:16
